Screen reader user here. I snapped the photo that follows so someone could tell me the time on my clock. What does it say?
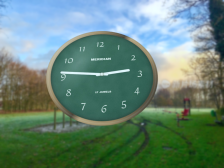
2:46
